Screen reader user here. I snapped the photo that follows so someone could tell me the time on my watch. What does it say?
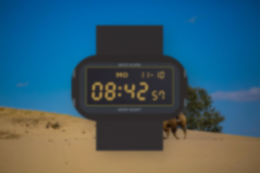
8:42
